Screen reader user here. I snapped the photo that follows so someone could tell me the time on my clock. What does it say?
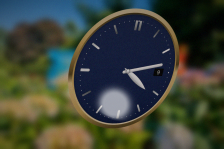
4:13
